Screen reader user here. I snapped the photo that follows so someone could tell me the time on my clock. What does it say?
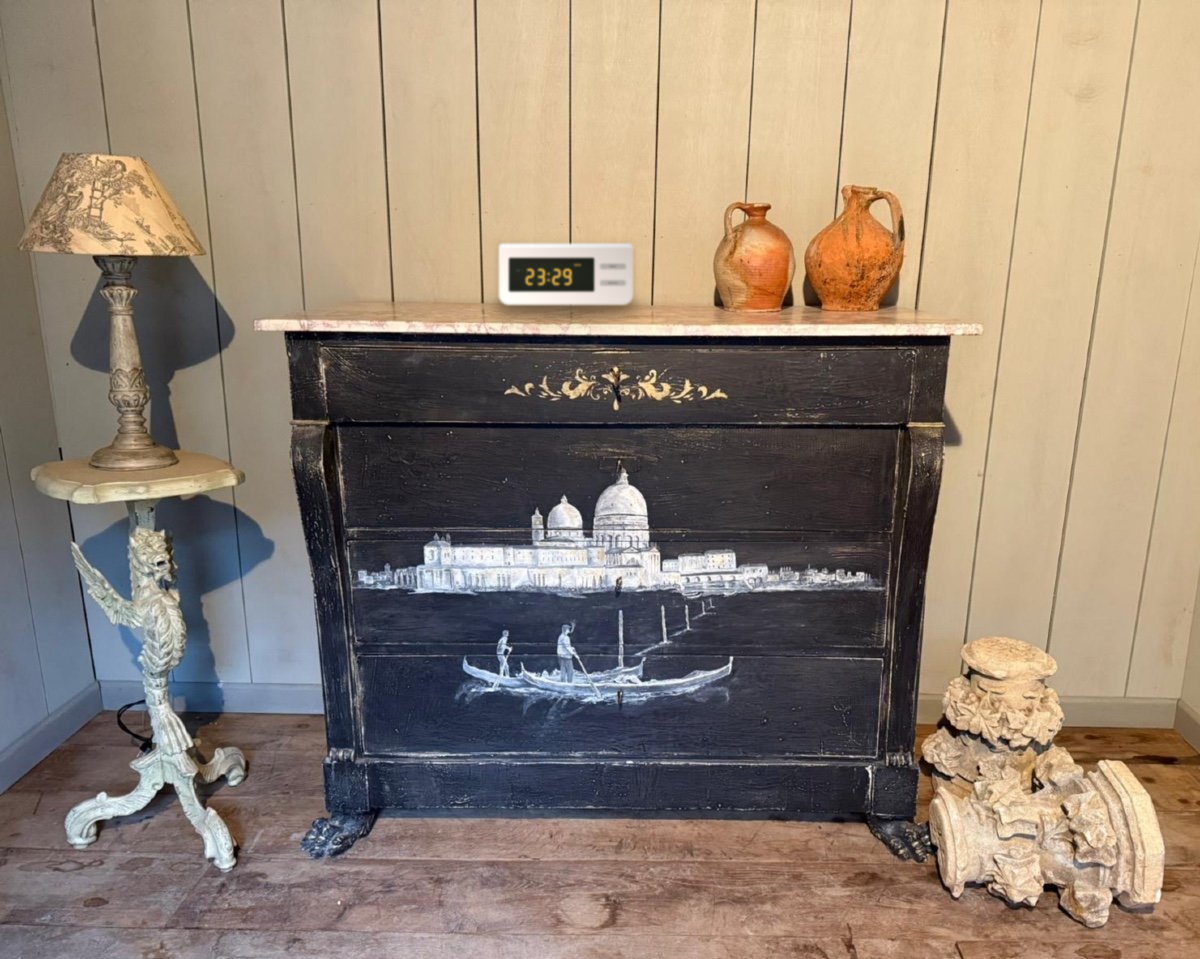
23:29
